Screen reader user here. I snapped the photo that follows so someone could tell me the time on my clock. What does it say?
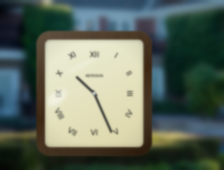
10:26
